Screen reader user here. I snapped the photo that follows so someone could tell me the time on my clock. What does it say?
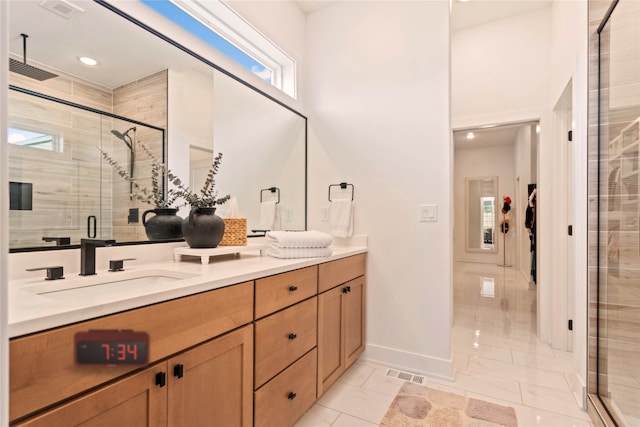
7:34
